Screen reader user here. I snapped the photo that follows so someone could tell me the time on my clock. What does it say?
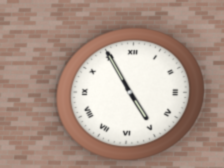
4:55
